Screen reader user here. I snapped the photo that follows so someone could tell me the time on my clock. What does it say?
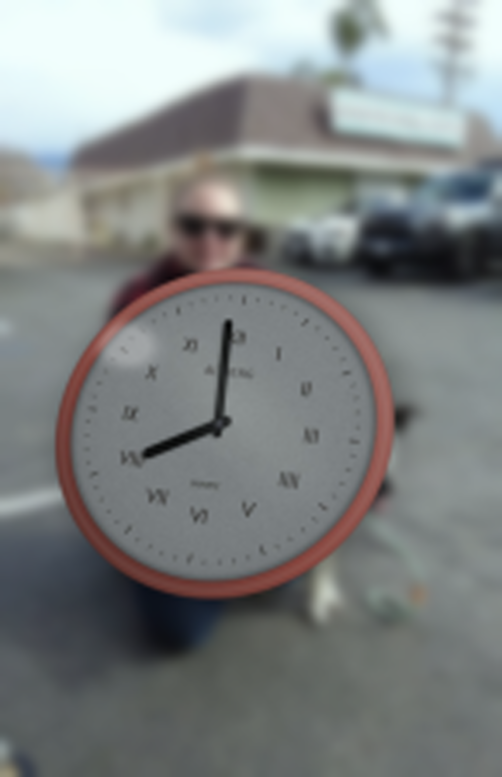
7:59
